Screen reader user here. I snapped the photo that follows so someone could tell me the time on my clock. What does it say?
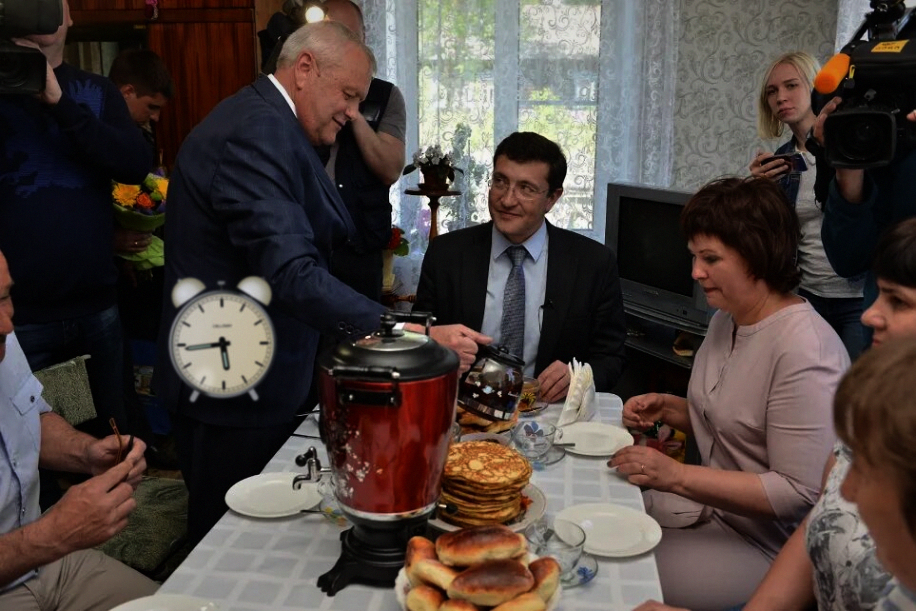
5:44
